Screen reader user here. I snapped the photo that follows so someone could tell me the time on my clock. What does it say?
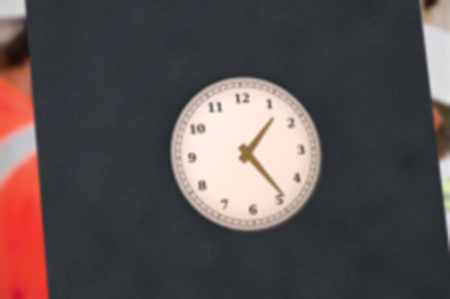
1:24
